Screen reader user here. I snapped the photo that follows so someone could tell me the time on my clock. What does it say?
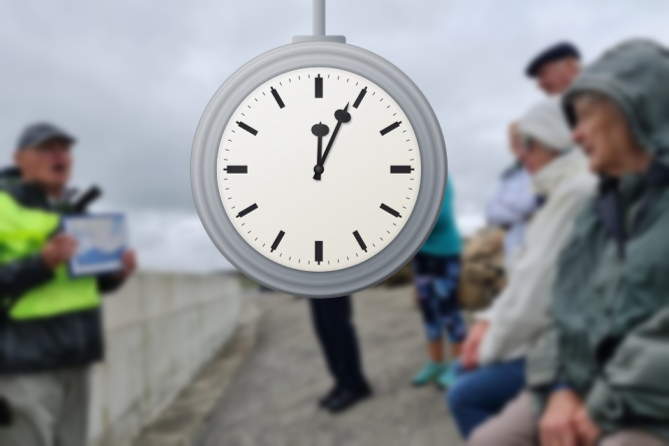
12:04
